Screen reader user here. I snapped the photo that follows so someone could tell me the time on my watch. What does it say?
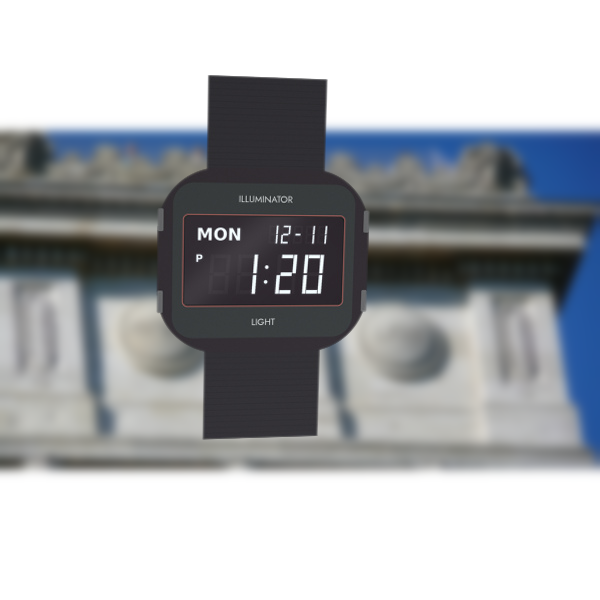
1:20
